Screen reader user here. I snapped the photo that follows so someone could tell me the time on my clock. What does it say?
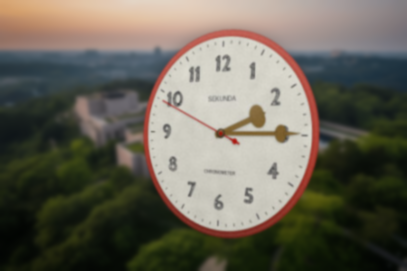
2:14:49
